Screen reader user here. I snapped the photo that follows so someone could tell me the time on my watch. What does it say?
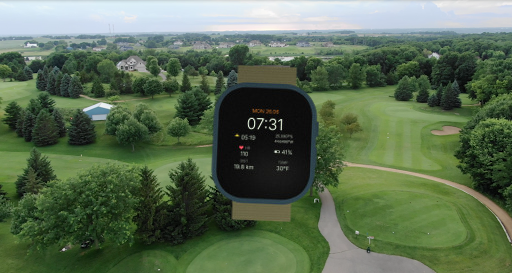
7:31
